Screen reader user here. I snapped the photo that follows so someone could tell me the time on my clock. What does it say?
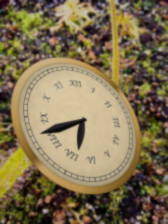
6:42
